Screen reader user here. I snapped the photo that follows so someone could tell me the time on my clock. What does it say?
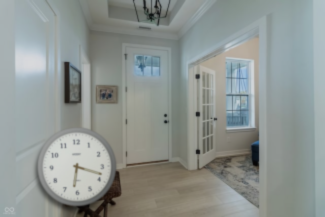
6:18
